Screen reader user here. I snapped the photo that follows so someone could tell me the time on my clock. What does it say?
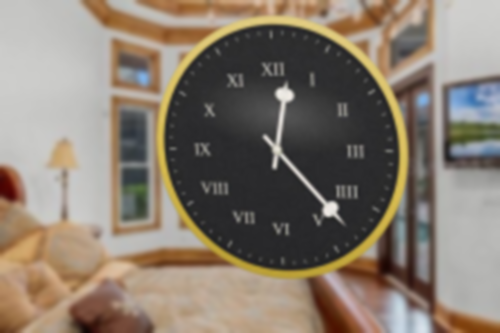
12:23
